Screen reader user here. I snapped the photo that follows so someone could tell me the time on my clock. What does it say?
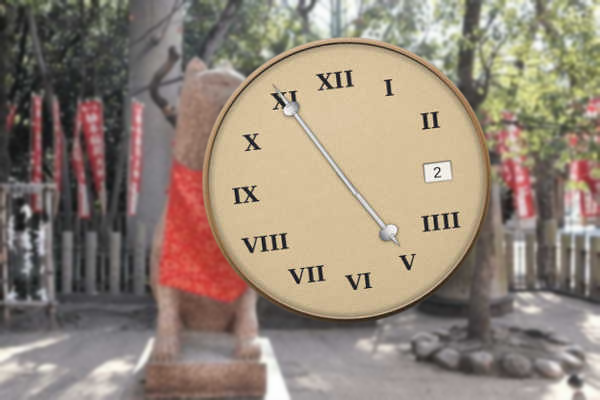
4:55
